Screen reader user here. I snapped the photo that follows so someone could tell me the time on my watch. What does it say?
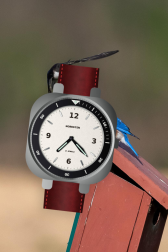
7:22
